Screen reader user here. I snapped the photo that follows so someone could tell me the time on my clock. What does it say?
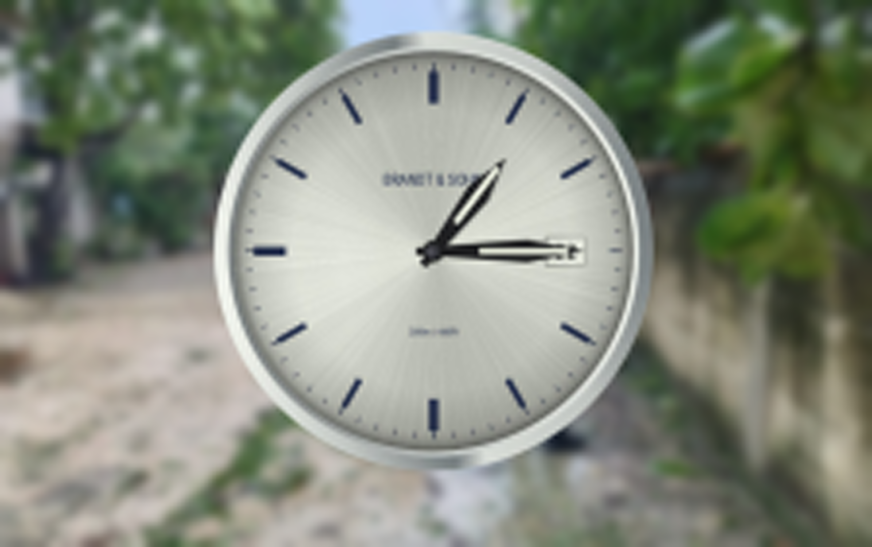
1:15
